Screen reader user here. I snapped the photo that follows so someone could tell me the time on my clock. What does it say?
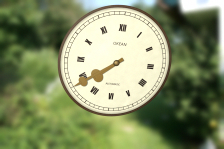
7:39
